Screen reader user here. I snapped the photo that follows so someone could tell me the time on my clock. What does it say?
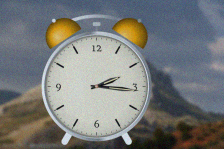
2:16
